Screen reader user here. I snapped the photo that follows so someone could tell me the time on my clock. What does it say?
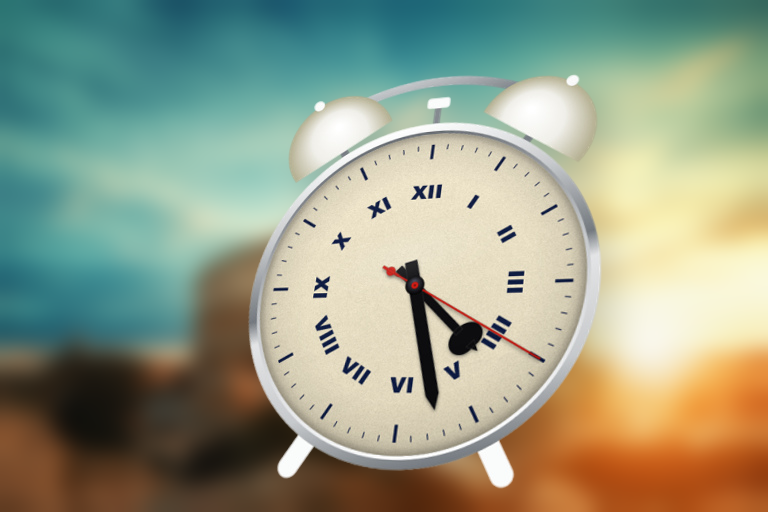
4:27:20
